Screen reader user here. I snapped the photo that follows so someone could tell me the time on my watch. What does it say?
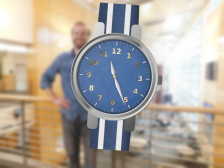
11:26
